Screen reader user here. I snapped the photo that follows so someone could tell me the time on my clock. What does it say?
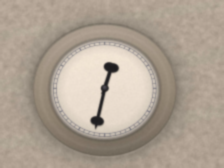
12:32
